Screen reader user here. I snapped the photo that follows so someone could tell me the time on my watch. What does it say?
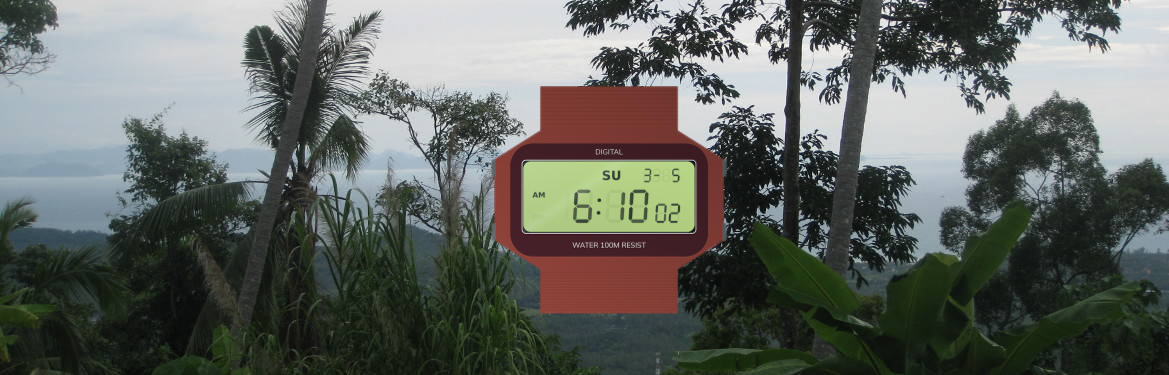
6:10:02
